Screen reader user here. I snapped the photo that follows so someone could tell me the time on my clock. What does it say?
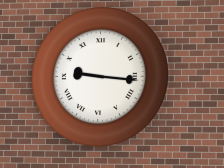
9:16
